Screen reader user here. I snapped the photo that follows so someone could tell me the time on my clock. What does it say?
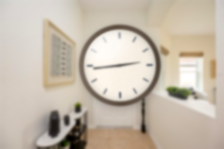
2:44
